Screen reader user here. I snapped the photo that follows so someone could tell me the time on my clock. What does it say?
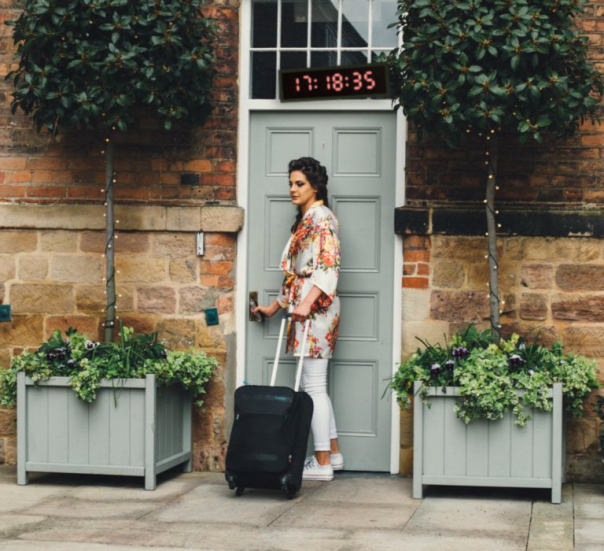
17:18:35
